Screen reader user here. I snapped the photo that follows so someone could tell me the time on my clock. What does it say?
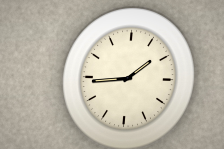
1:44
